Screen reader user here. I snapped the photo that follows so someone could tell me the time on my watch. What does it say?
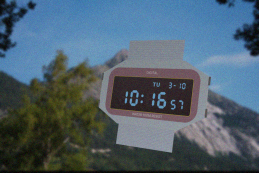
10:16:57
